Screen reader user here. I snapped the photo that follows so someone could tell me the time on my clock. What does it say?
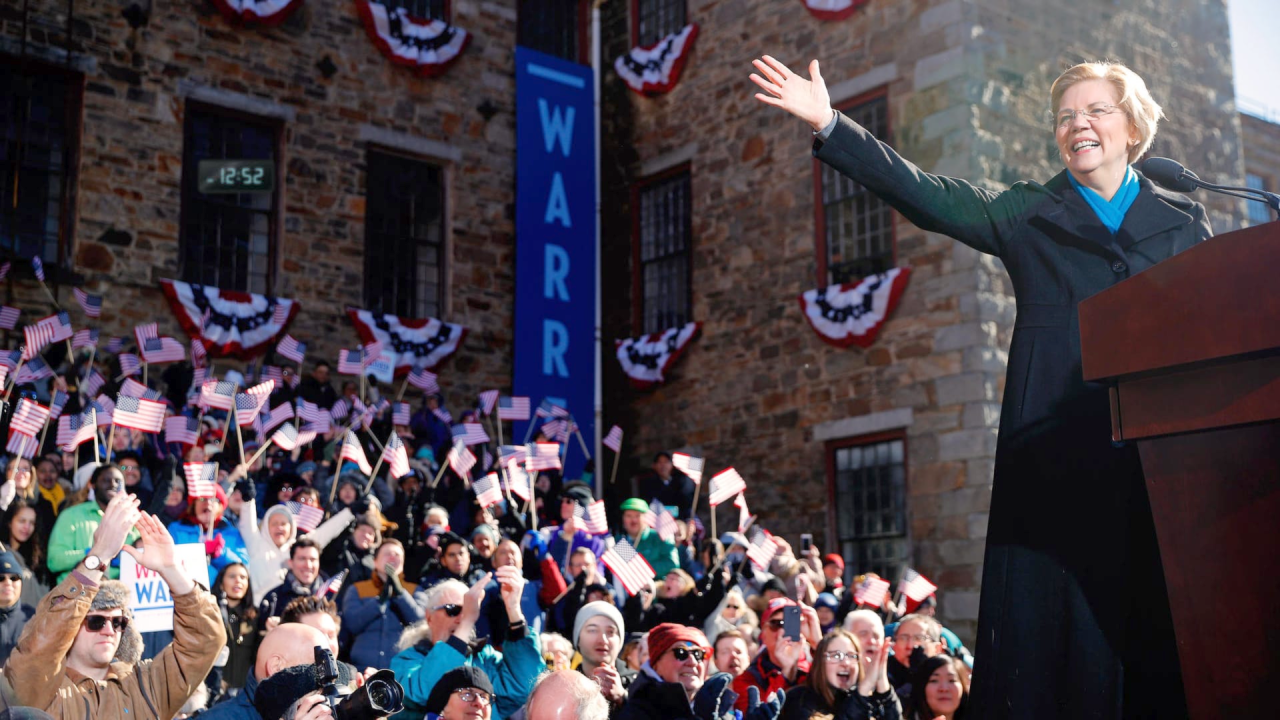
12:52
